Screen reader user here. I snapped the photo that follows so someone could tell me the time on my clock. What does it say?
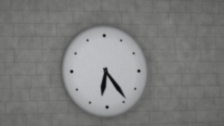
6:24
